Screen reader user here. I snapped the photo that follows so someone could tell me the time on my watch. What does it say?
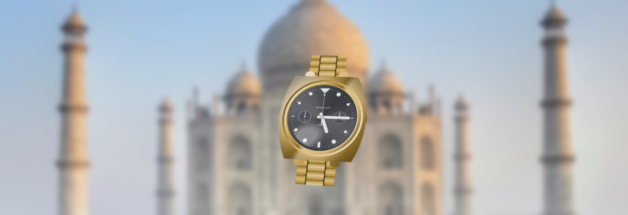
5:15
